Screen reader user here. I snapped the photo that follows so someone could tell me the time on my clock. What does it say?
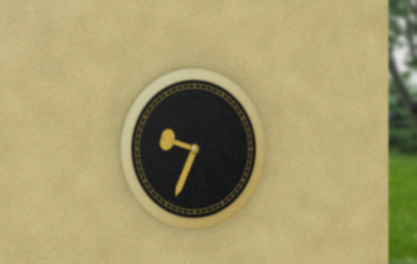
9:34
